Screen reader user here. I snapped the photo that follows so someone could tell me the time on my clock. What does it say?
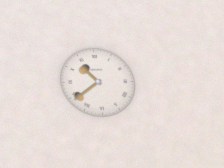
10:39
